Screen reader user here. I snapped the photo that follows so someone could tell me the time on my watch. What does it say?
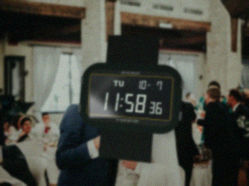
11:58:36
